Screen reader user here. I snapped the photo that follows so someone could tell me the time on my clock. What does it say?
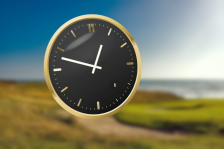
12:48
